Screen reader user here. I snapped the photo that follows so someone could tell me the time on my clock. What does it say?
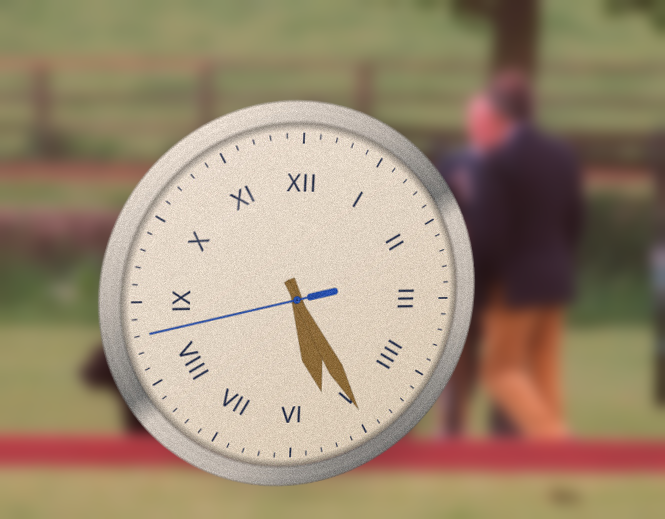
5:24:43
